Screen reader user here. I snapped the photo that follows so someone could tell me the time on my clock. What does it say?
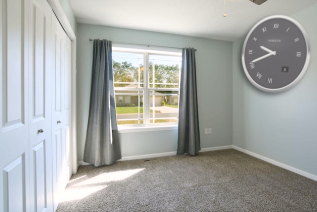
9:41
